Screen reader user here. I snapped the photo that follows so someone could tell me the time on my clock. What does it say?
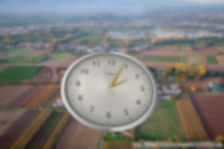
2:04
